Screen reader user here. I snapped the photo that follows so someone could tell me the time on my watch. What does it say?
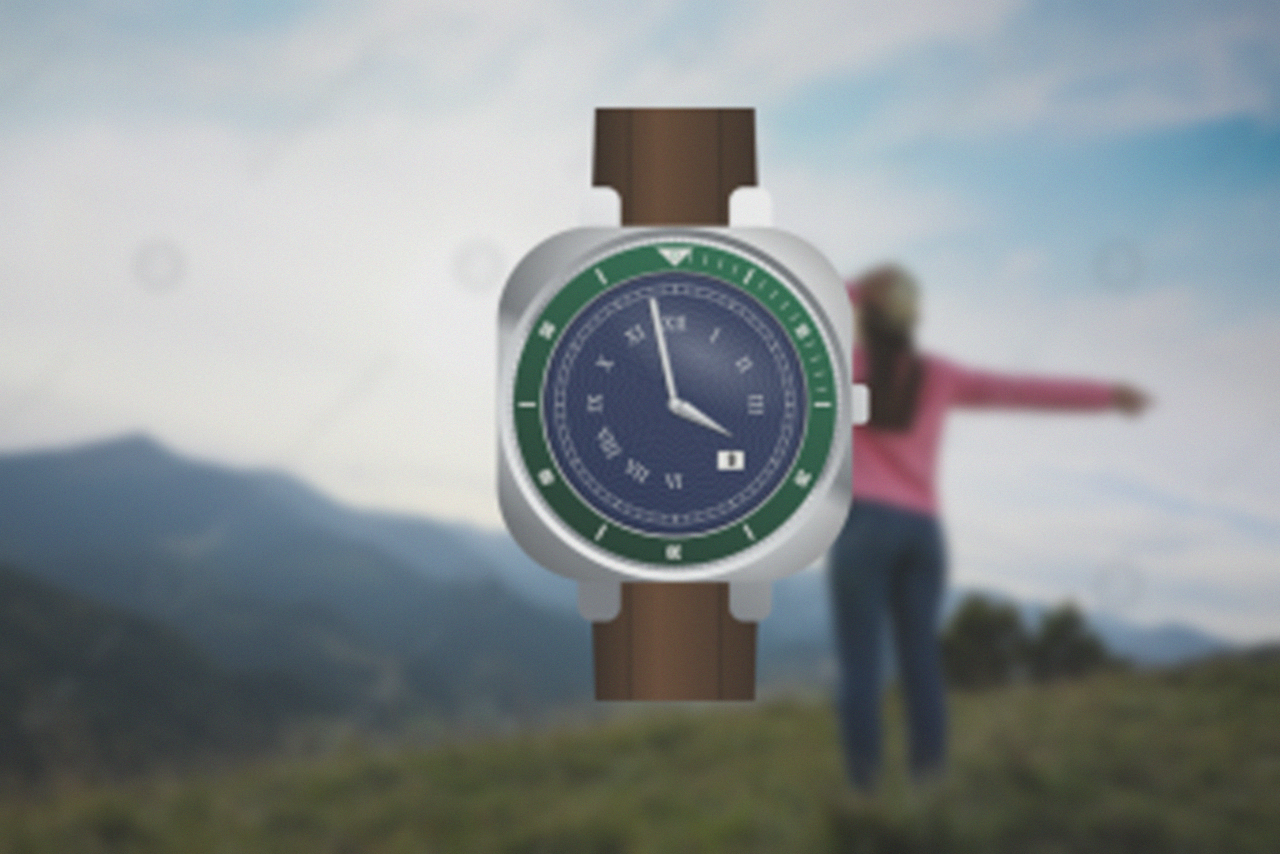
3:58
